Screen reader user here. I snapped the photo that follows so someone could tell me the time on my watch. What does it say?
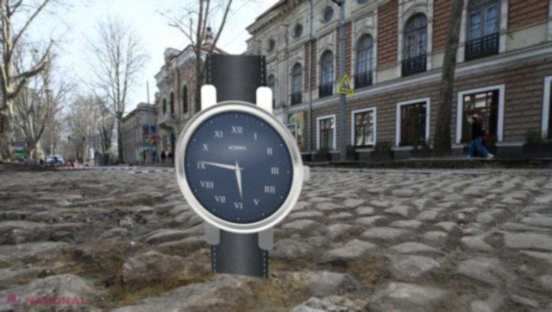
5:46
